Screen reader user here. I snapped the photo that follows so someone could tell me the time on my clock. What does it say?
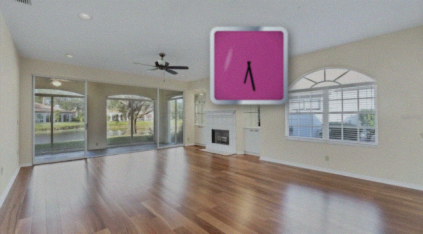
6:28
